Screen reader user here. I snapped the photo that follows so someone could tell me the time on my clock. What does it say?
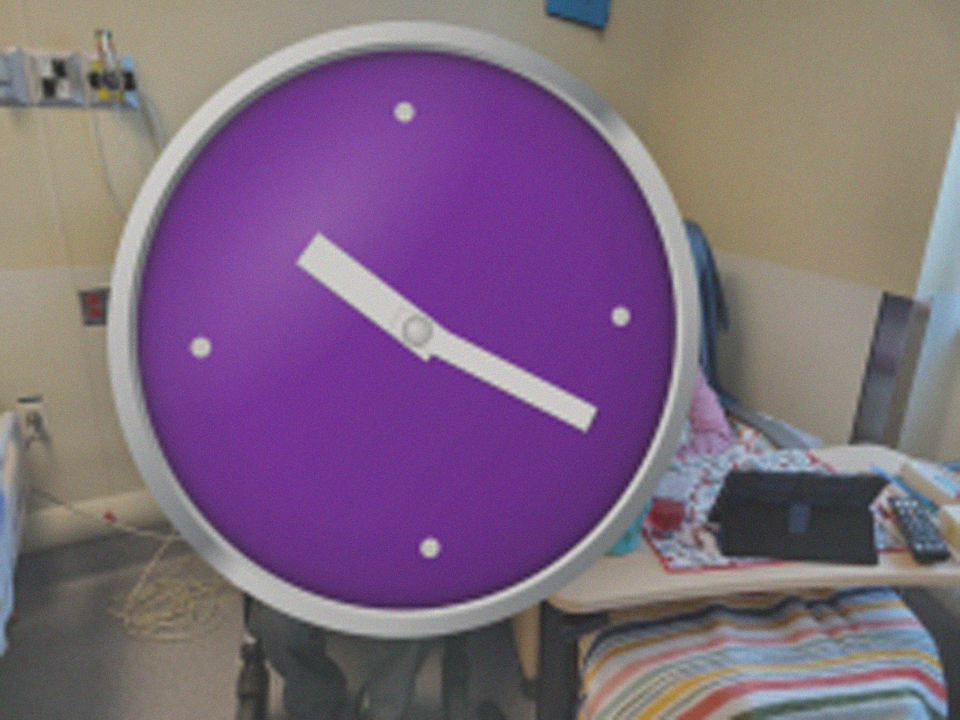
10:20
